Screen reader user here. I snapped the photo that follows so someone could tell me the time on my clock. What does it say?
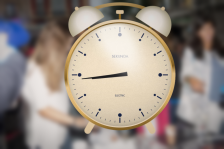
8:44
